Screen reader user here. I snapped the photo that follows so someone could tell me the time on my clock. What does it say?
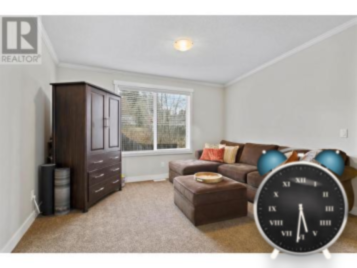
5:31
